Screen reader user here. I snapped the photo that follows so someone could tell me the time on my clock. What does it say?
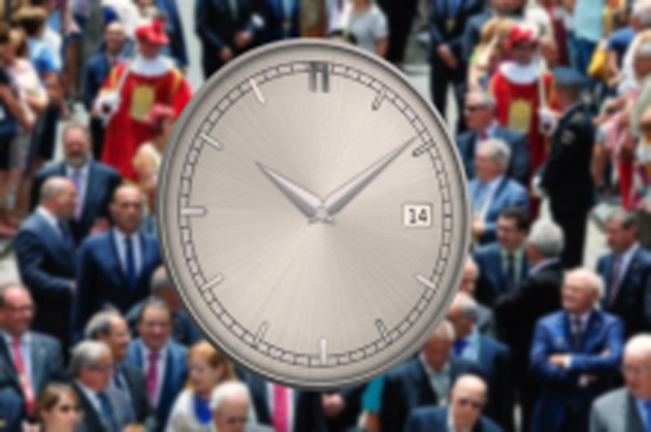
10:09
